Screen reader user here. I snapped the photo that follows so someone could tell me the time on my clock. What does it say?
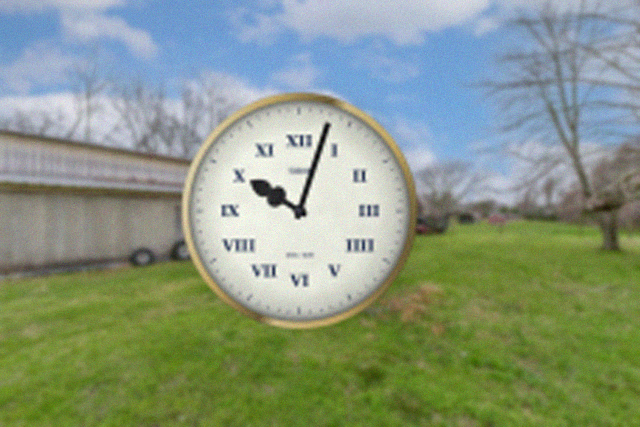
10:03
